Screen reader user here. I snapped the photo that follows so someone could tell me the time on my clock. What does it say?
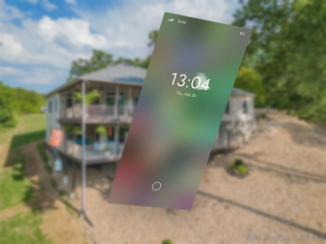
13:04
